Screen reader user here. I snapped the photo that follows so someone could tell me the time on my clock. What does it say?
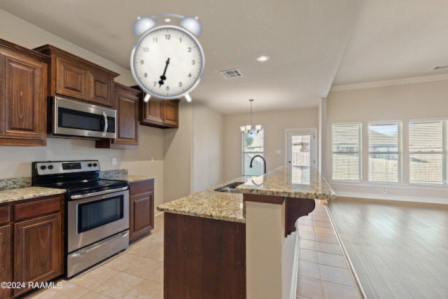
6:33
